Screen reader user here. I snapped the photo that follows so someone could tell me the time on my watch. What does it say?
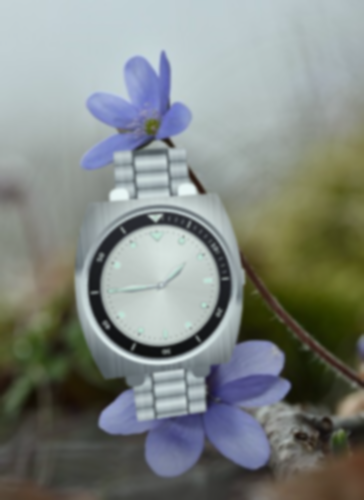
1:45
